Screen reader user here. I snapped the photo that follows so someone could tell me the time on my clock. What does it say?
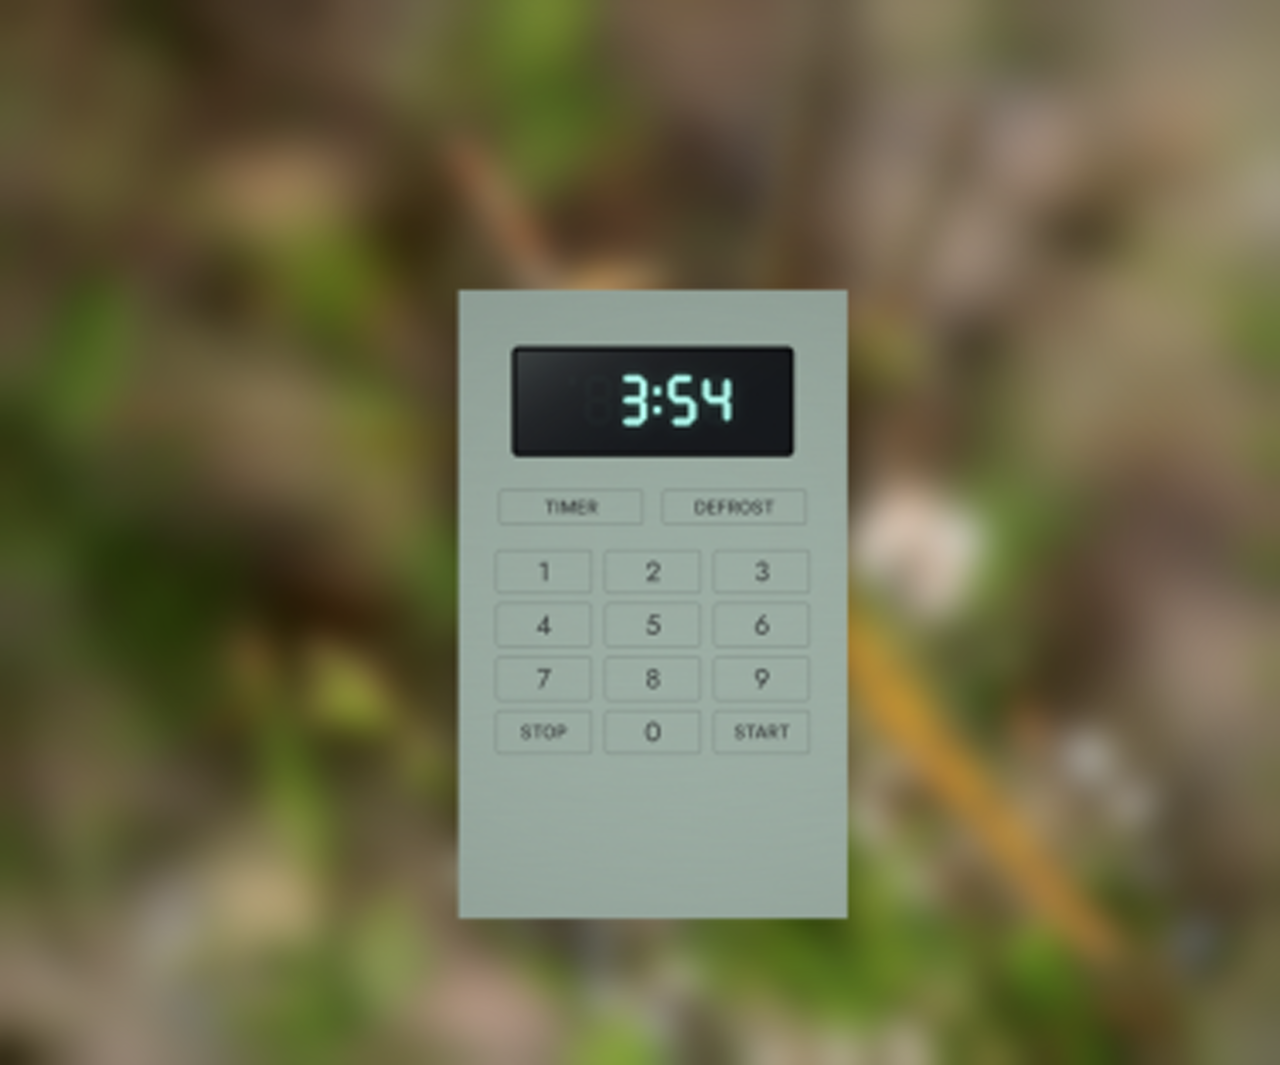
3:54
